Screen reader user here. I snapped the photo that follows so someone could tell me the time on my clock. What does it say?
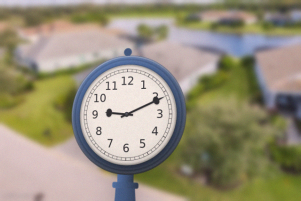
9:11
